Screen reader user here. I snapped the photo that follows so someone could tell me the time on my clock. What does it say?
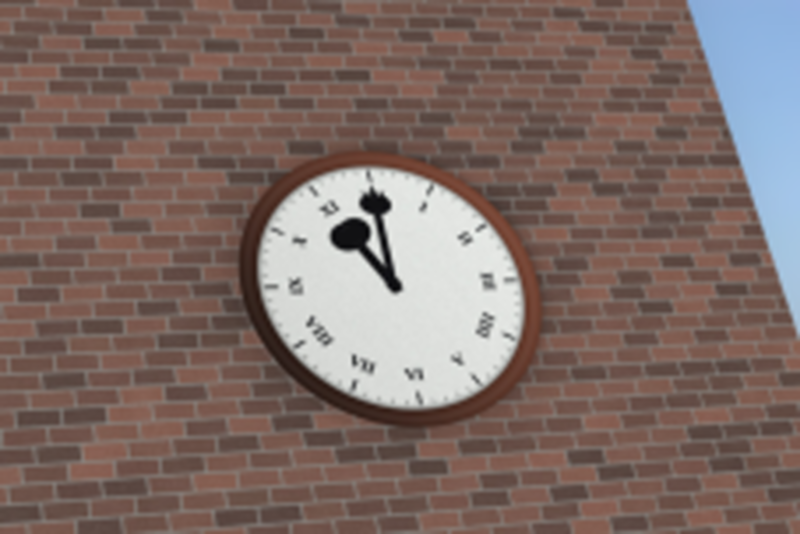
11:00
